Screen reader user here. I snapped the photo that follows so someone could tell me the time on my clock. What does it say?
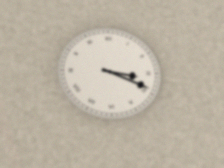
3:19
